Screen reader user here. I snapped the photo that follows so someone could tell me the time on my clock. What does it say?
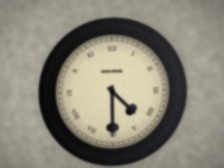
4:30
